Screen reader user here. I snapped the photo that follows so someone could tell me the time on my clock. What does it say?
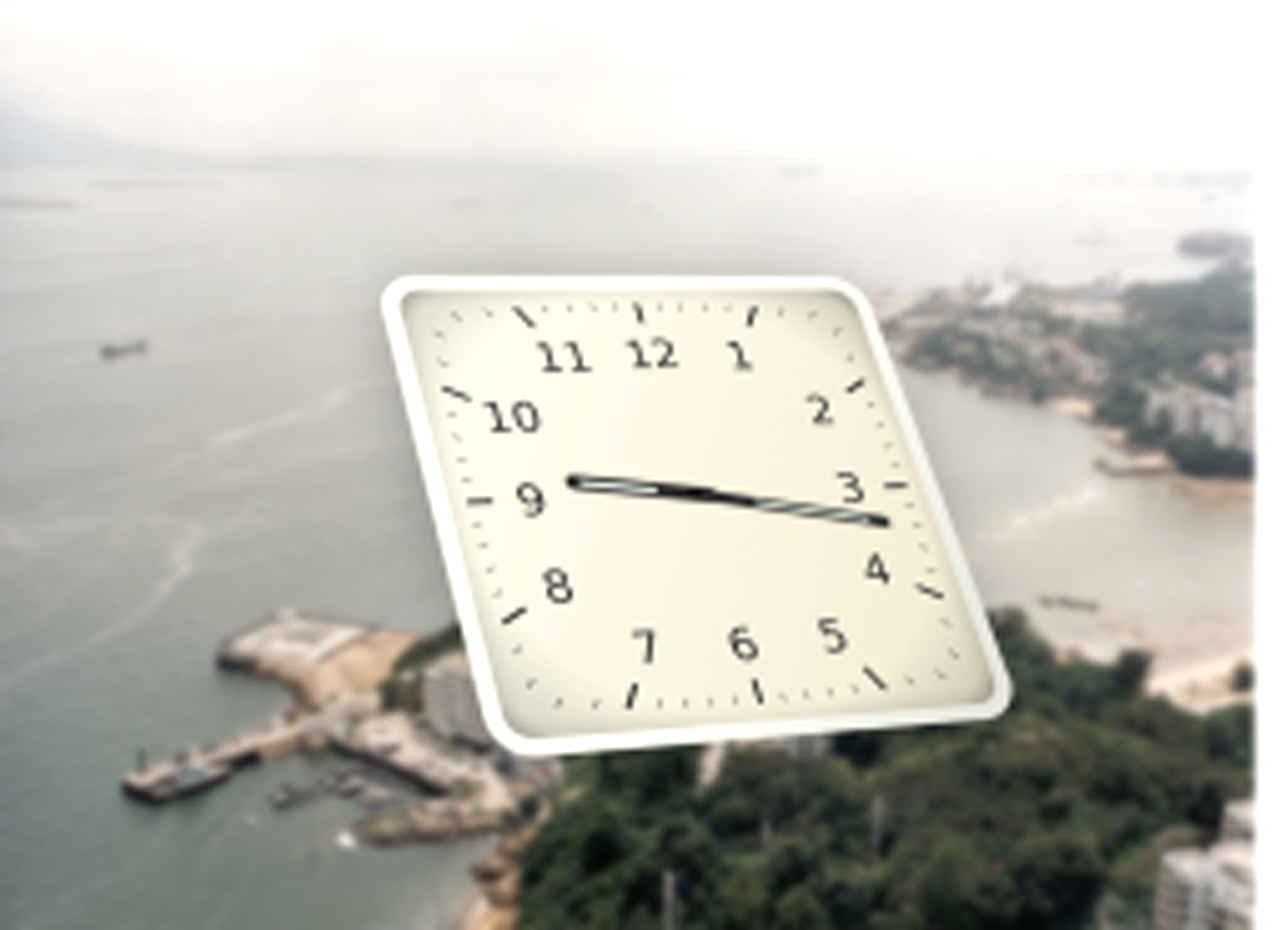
9:17
